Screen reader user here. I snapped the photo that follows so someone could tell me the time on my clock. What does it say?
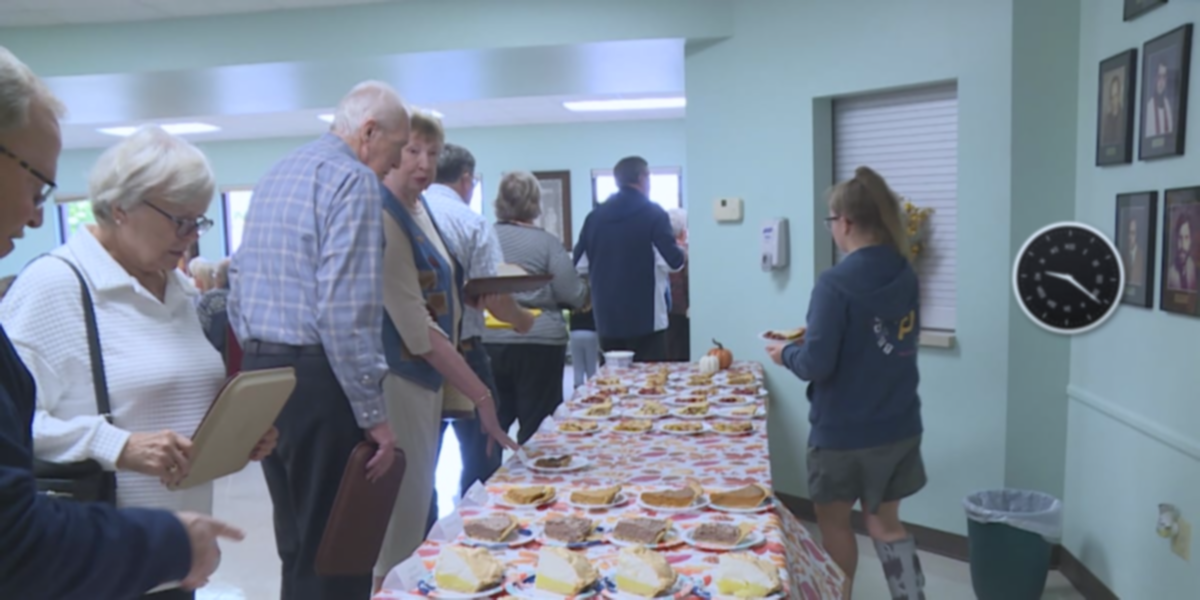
9:21
